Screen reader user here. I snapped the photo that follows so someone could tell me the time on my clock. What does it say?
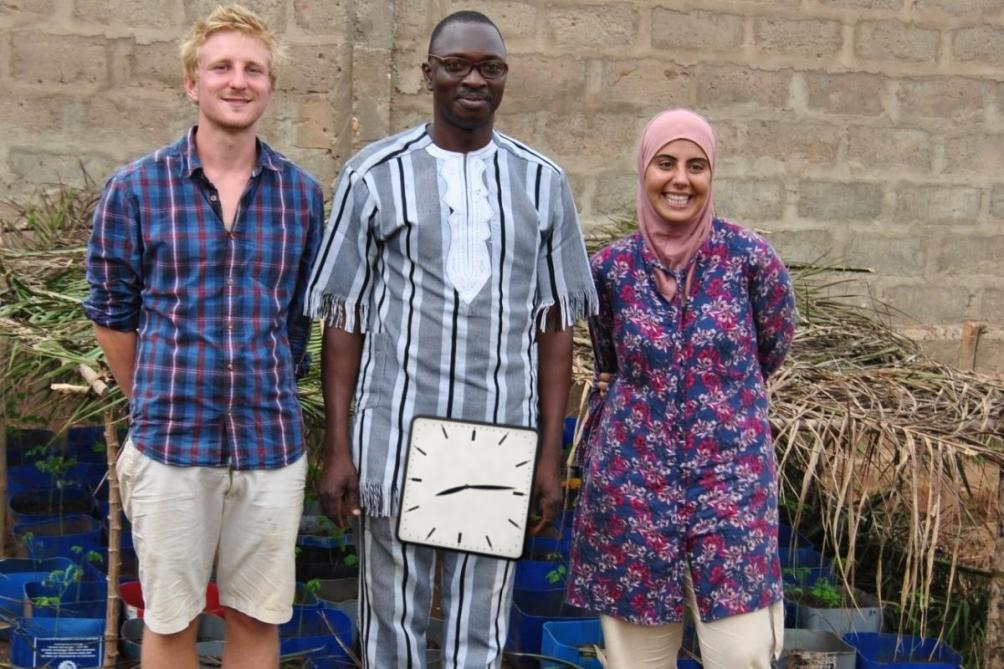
8:14
